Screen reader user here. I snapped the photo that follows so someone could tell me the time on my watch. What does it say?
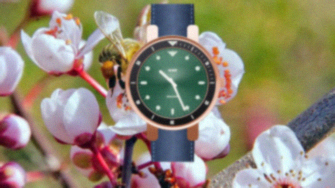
10:26
